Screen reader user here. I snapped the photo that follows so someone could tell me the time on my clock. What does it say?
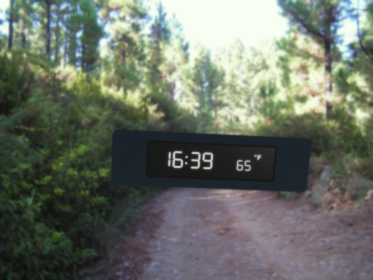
16:39
